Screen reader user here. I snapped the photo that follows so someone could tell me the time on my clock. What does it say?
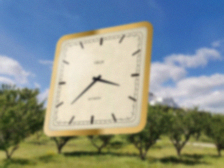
3:38
